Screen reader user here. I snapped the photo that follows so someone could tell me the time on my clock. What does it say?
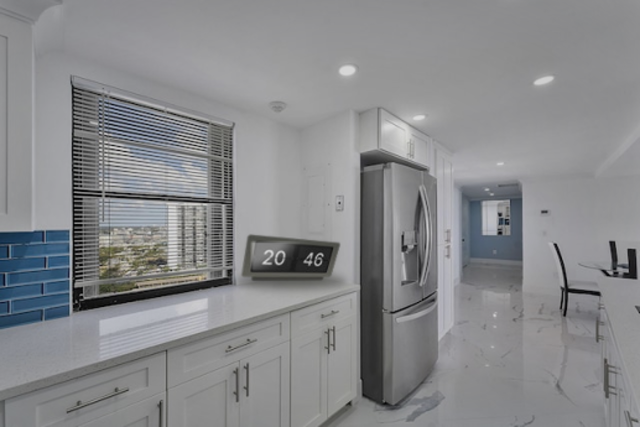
20:46
